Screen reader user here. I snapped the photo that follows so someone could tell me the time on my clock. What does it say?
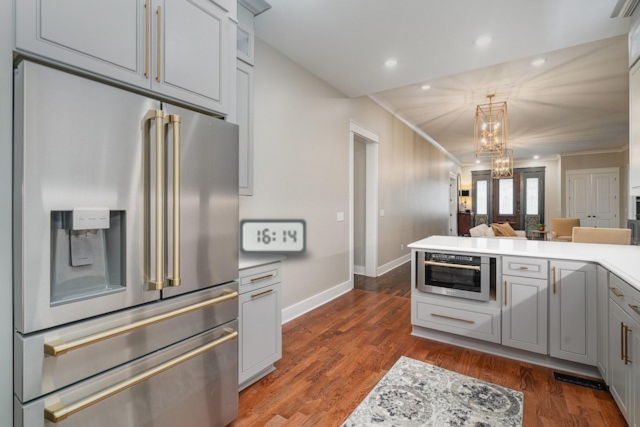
16:14
